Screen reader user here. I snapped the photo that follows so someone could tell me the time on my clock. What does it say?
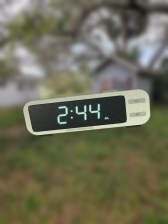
2:44
